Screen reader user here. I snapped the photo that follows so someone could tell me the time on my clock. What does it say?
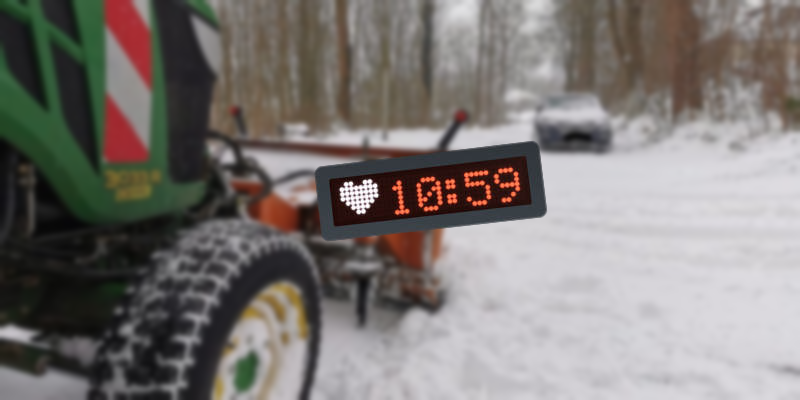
10:59
